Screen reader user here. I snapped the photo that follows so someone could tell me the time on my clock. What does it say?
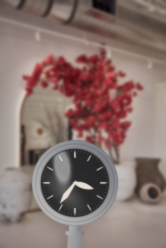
3:36
